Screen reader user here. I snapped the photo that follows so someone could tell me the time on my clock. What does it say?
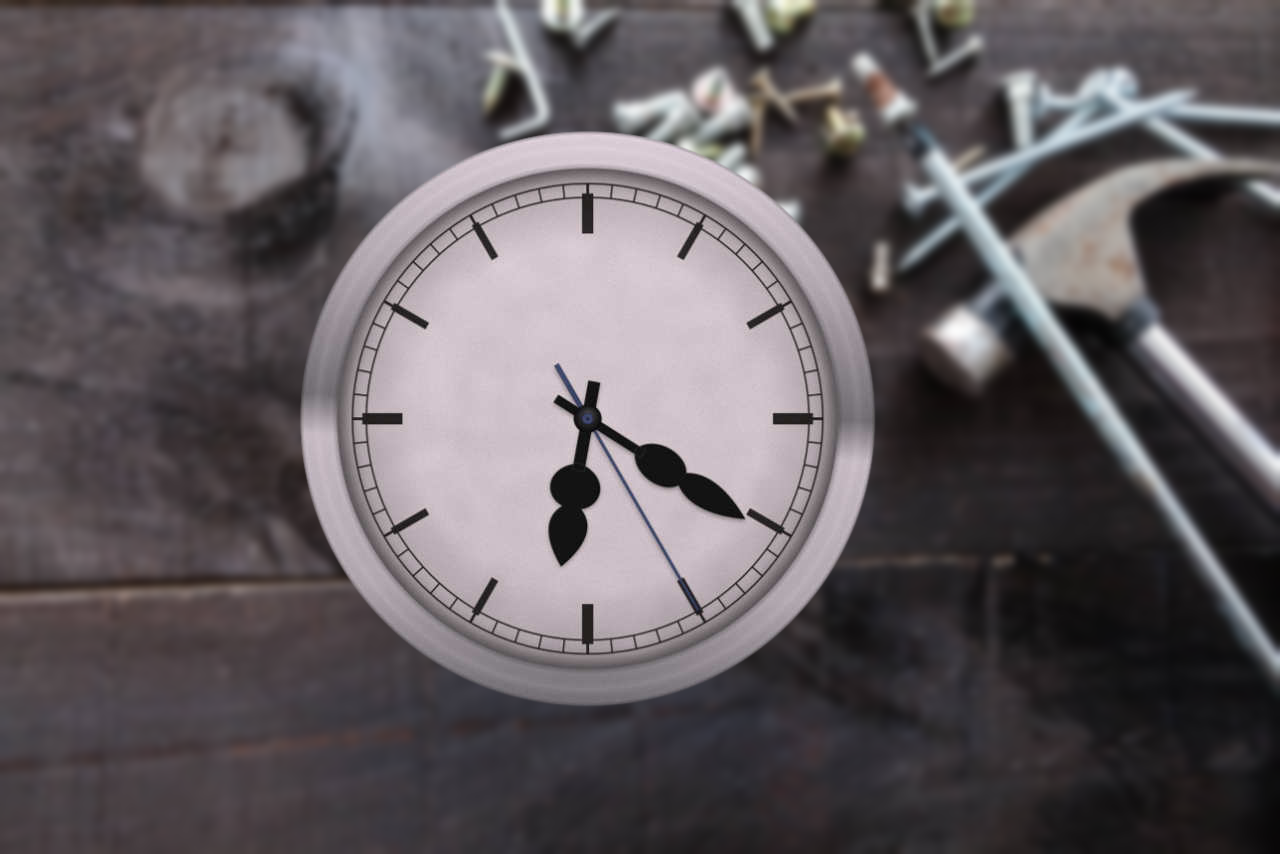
6:20:25
